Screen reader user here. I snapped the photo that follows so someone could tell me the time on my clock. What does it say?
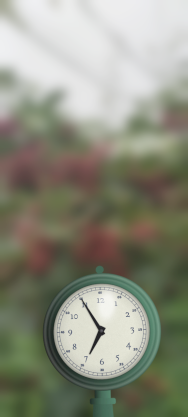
6:55
